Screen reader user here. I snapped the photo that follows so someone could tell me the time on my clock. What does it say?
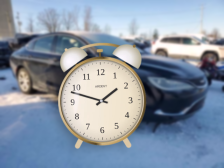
1:48
